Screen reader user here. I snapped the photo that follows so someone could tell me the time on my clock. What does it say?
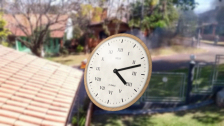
4:12
